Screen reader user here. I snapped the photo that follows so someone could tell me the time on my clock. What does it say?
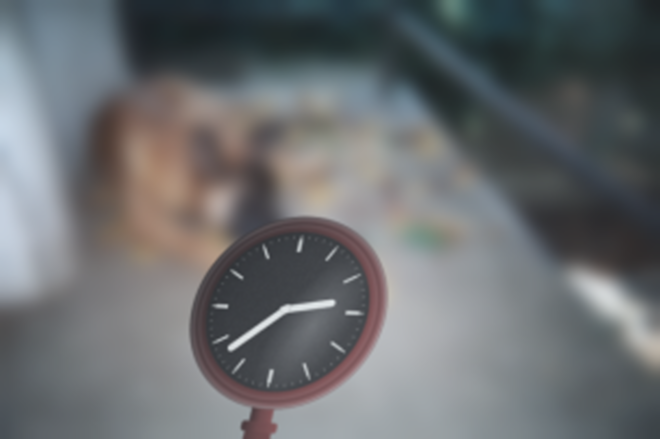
2:38
